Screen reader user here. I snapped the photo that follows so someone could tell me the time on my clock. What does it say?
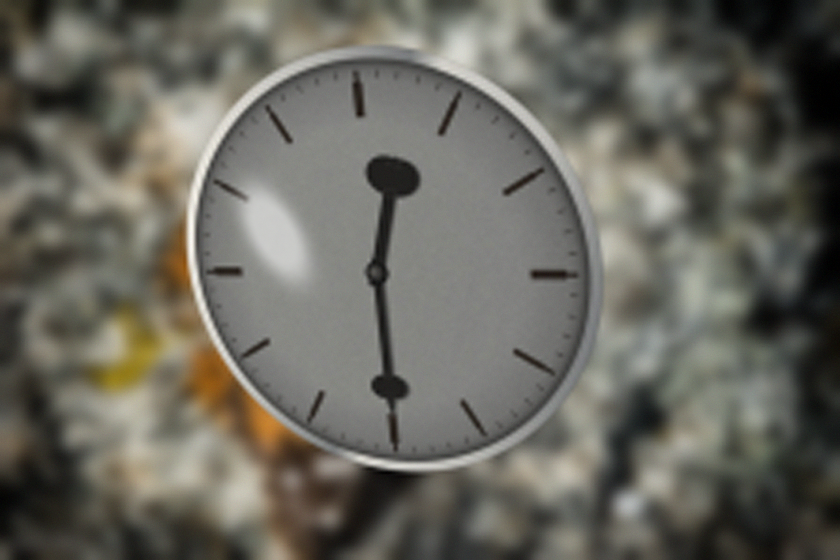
12:30
